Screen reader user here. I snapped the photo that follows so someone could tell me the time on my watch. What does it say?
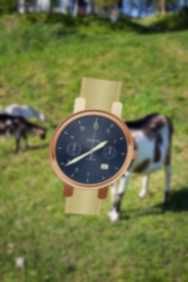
1:39
